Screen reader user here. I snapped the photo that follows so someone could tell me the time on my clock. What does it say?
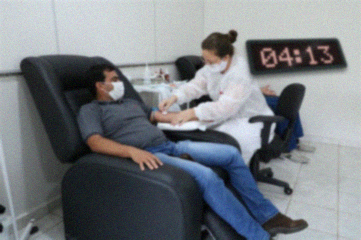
4:13
